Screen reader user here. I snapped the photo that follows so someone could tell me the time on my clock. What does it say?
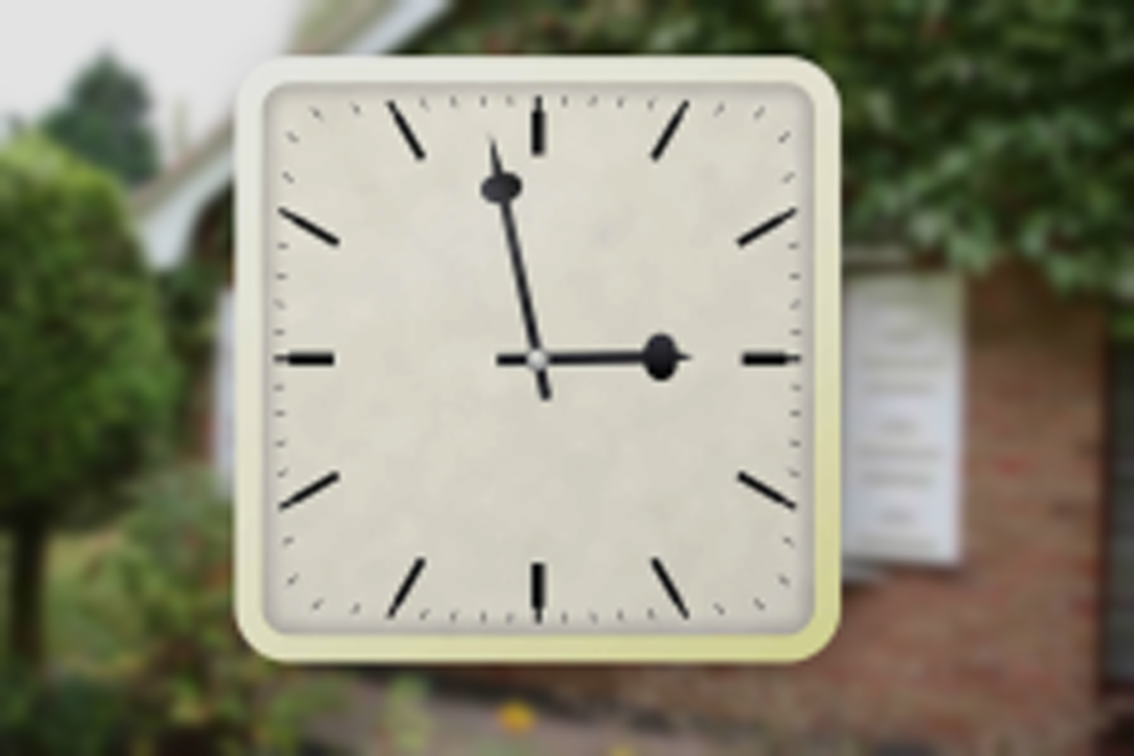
2:58
